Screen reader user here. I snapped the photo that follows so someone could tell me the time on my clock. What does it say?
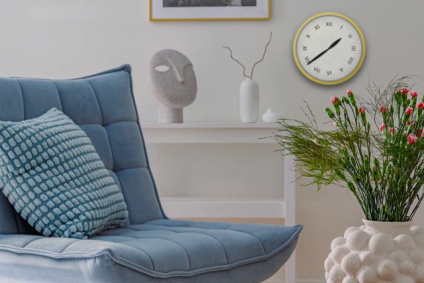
1:39
